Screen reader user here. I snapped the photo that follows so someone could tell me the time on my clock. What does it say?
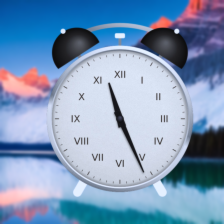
11:26
